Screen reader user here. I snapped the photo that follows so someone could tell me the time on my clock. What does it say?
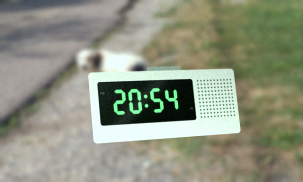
20:54
